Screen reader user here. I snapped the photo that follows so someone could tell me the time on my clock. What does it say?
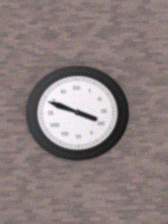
3:49
